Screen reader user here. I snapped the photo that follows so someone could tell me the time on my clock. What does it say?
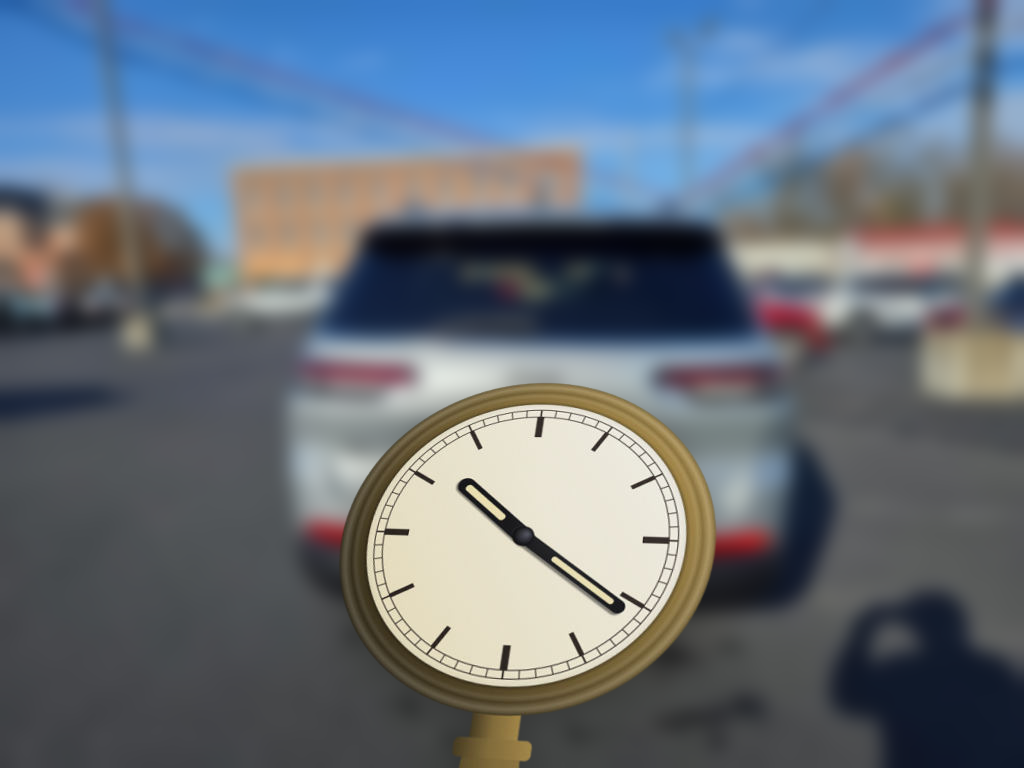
10:21
